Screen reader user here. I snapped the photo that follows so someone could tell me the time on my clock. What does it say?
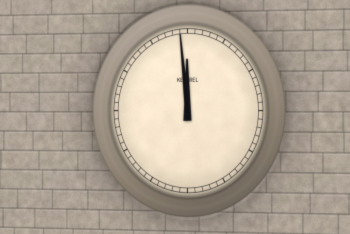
11:59
